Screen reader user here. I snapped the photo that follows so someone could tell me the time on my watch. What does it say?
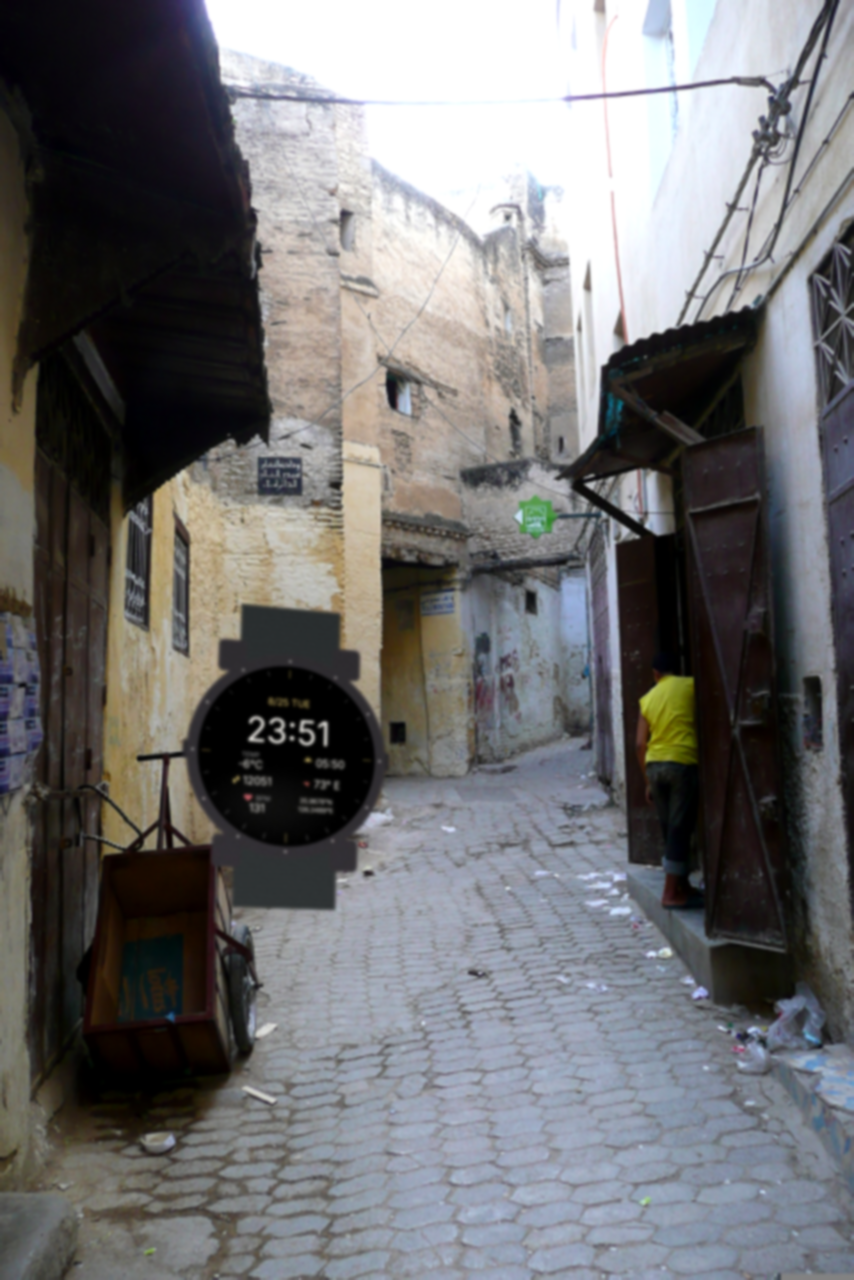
23:51
